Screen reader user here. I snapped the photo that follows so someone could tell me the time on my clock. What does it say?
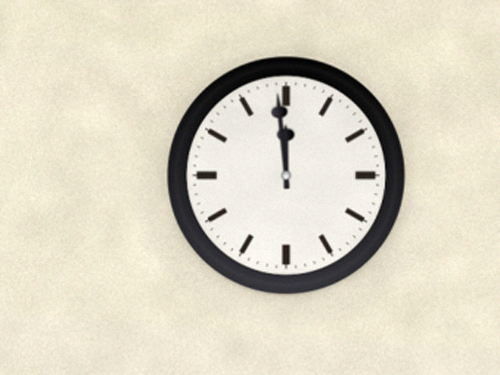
11:59
